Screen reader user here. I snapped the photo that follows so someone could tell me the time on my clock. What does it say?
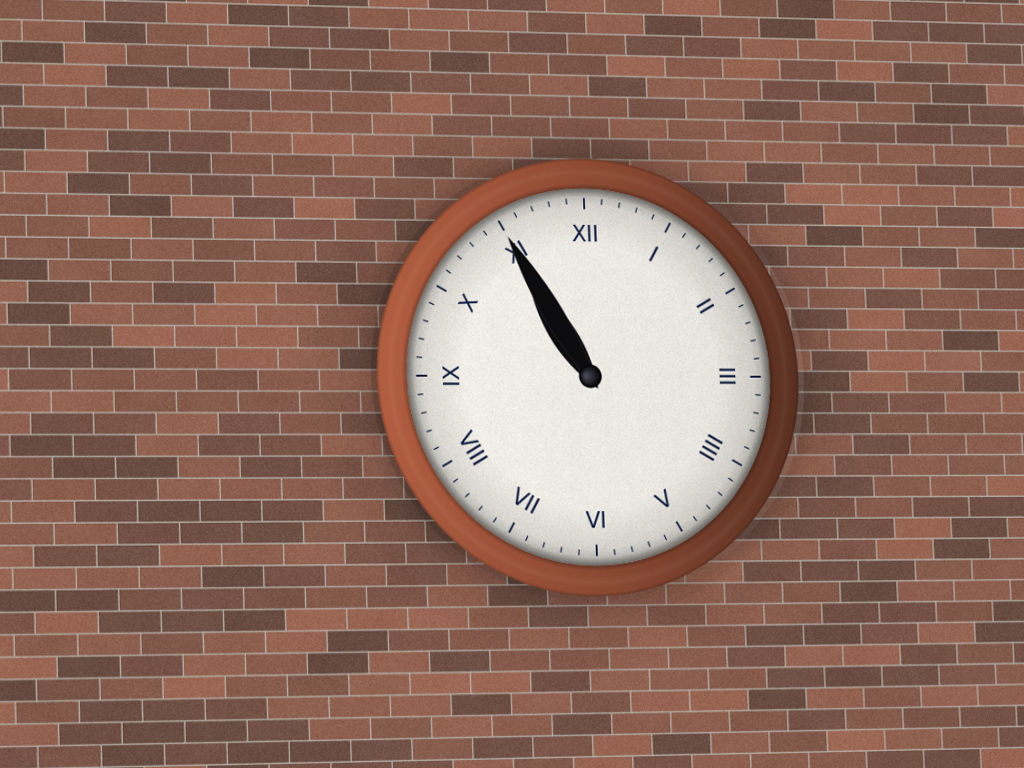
10:55
